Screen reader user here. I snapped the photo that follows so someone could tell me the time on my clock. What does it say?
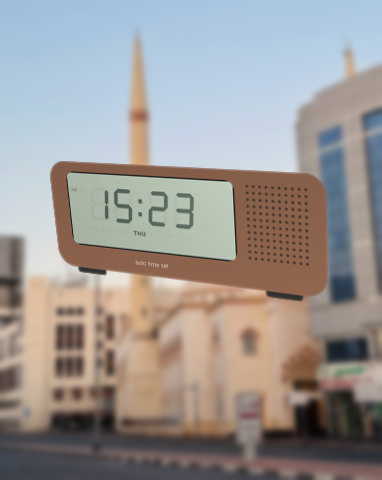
15:23
